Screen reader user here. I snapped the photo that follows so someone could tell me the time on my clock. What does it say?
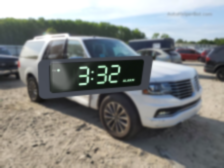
3:32
